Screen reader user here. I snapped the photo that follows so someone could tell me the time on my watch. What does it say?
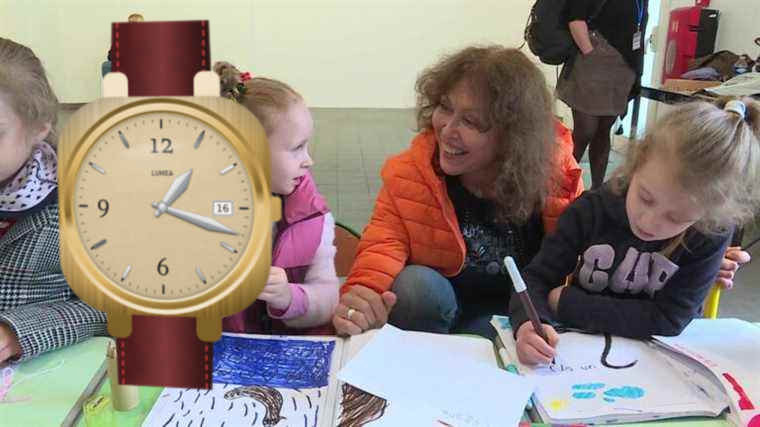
1:18
